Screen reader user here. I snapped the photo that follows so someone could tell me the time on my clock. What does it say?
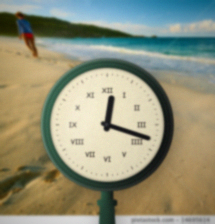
12:18
